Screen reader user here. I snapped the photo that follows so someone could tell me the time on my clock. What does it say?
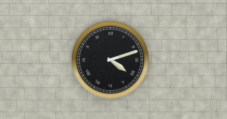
4:12
